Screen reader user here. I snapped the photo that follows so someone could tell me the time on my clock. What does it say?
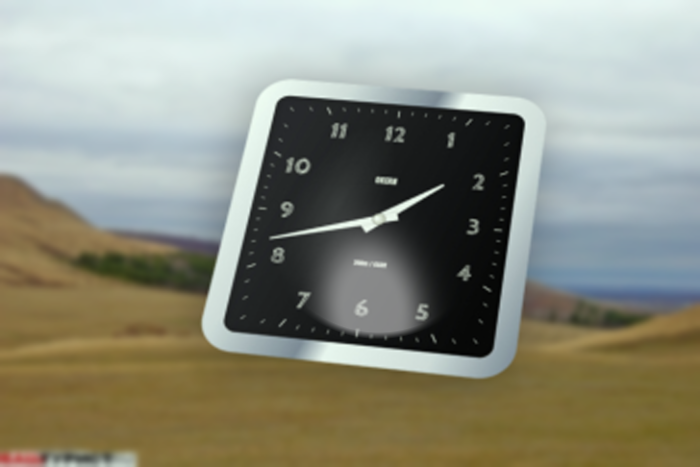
1:42
